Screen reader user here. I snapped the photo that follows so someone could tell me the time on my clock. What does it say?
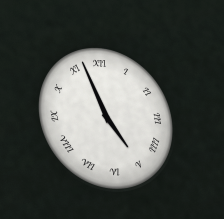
4:57
